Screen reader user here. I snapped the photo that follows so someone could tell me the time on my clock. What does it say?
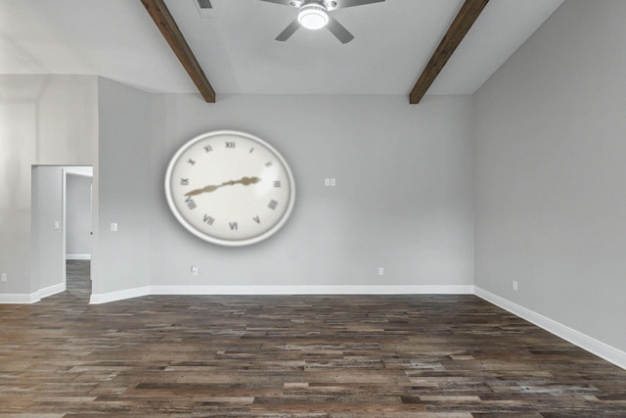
2:42
